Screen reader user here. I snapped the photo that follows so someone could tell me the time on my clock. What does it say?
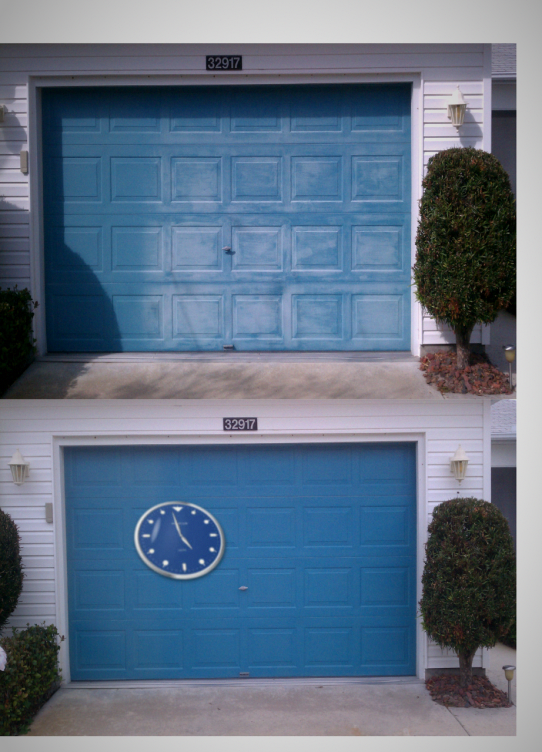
4:58
